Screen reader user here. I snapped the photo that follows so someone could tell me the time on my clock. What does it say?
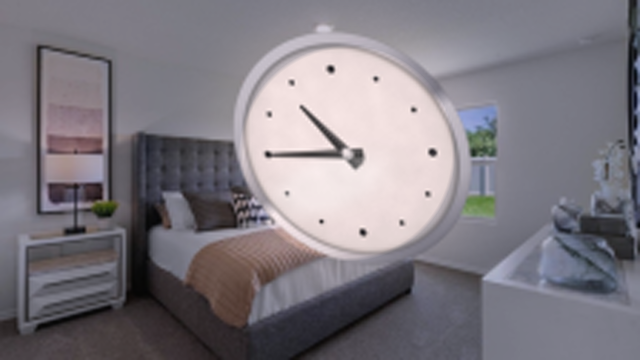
10:45
